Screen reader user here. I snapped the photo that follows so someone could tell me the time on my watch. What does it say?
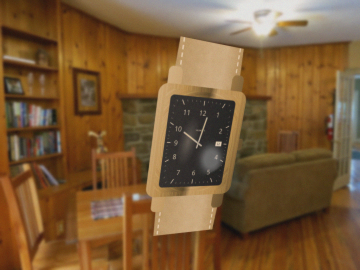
10:02
